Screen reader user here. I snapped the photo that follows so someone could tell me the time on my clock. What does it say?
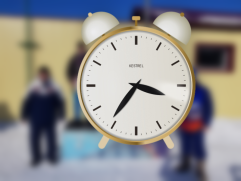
3:36
